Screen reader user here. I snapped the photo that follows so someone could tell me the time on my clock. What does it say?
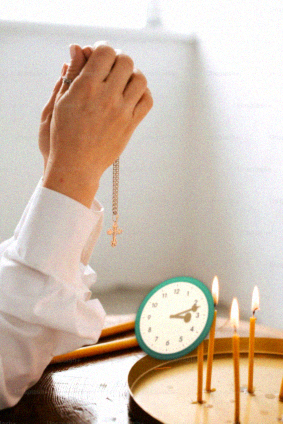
3:12
